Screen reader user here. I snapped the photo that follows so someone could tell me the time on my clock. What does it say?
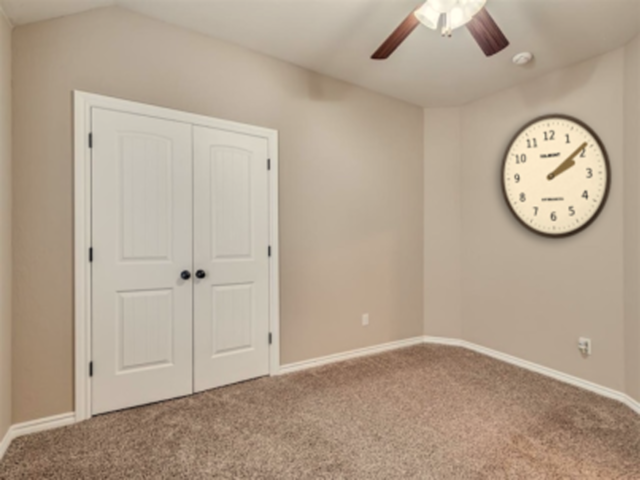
2:09
